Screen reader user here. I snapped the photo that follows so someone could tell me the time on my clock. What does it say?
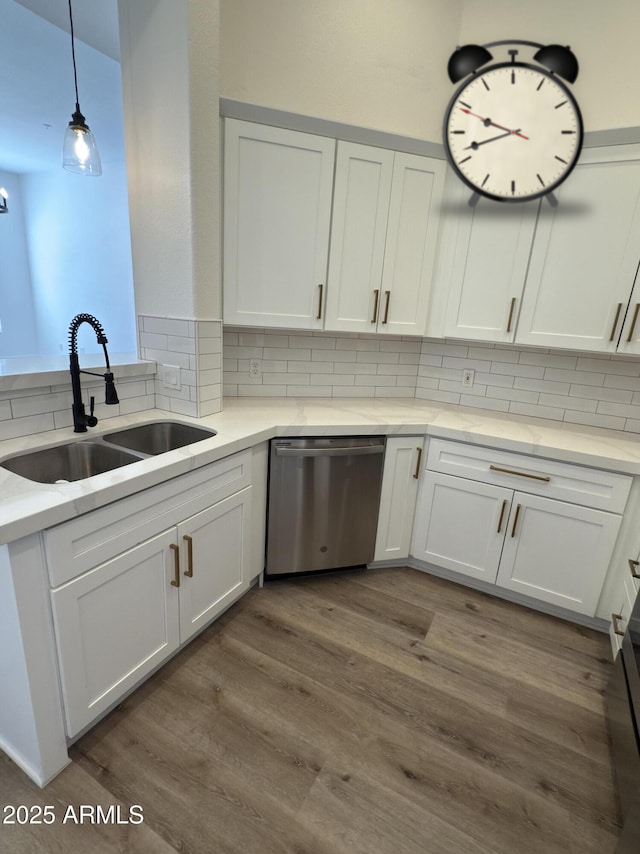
9:41:49
